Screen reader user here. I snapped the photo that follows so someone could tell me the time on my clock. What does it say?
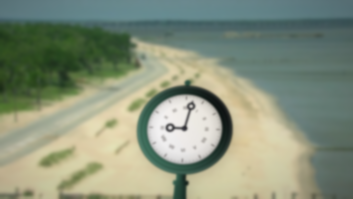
9:02
